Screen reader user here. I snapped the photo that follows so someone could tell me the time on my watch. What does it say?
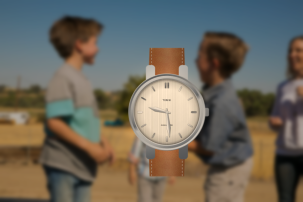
9:29
